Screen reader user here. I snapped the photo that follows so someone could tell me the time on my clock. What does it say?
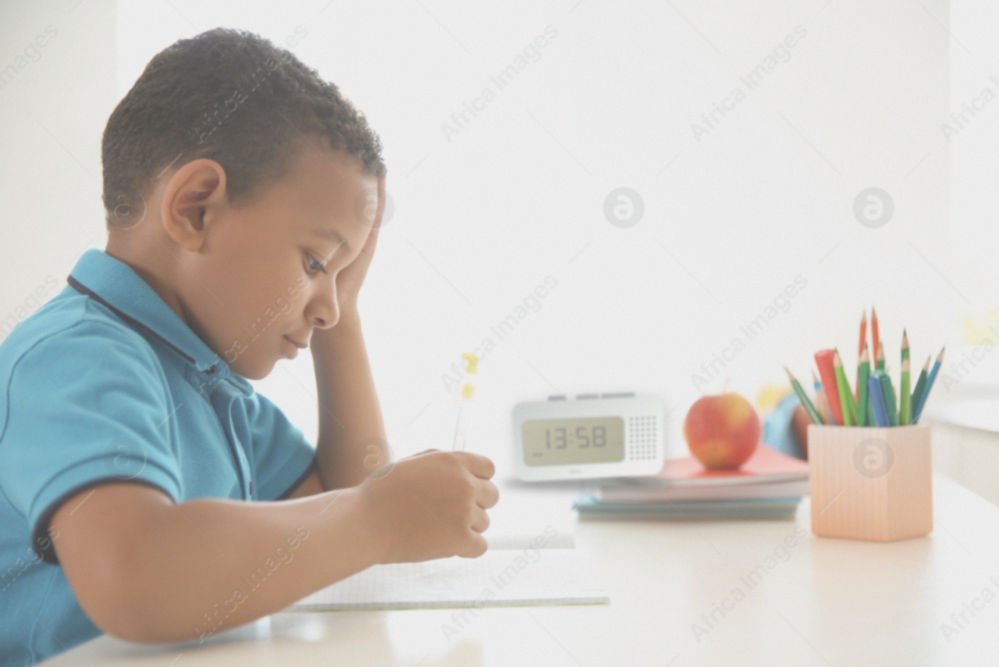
13:58
